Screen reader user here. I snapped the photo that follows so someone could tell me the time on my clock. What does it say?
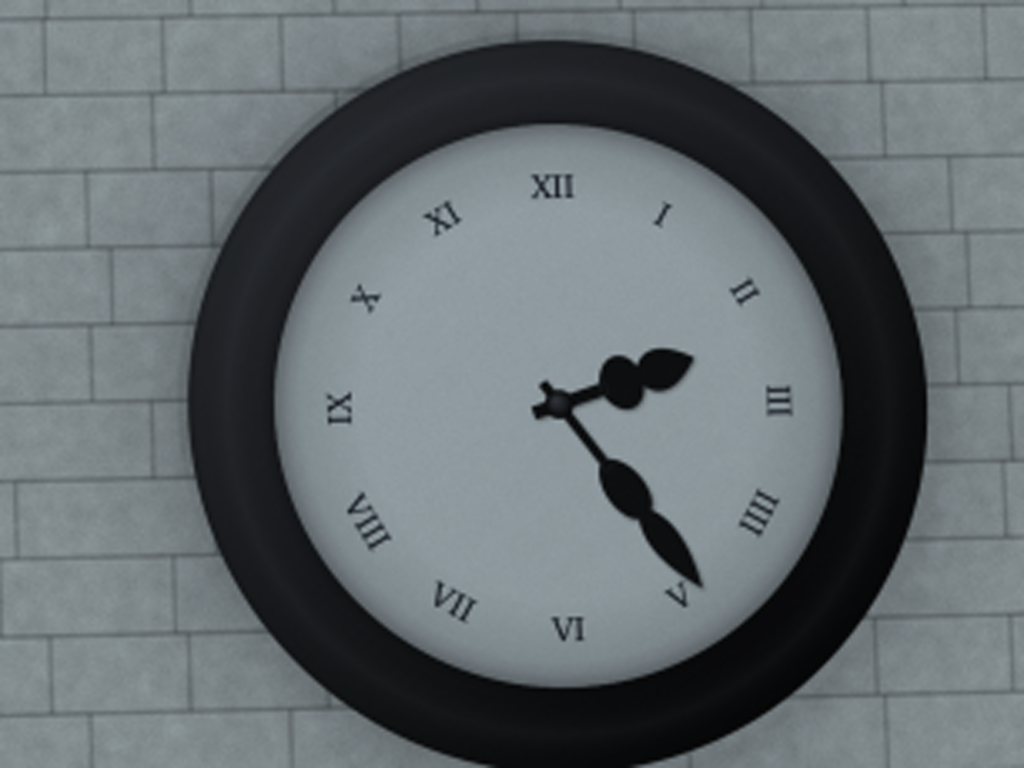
2:24
